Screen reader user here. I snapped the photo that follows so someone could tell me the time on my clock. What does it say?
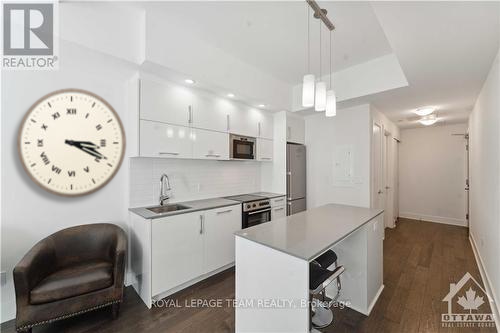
3:19
